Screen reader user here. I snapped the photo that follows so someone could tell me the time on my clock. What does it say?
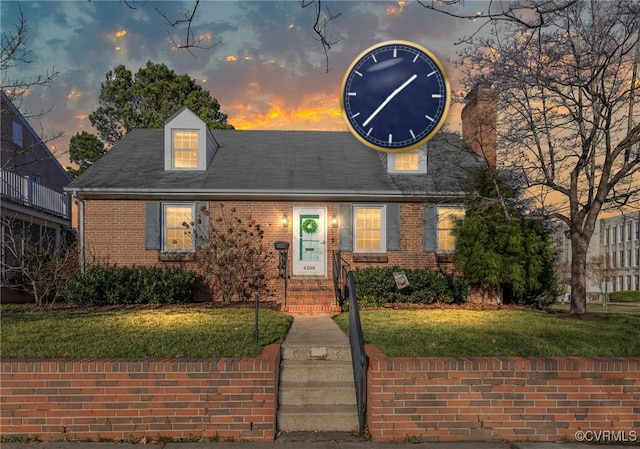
1:37
